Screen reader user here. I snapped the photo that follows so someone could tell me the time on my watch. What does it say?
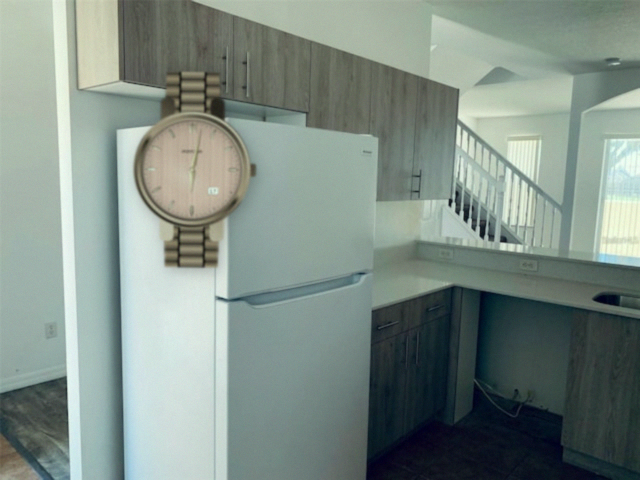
6:02
